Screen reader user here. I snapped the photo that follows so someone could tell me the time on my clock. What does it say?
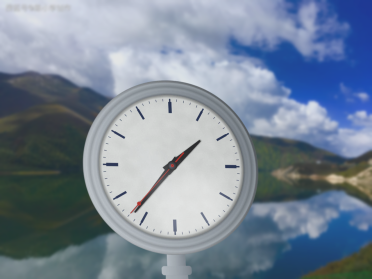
1:36:37
